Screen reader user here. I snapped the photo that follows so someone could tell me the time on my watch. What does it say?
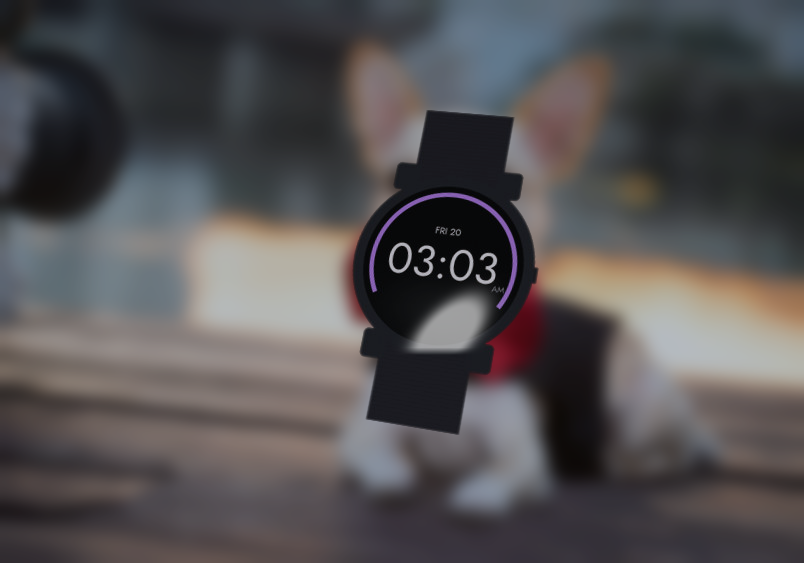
3:03
